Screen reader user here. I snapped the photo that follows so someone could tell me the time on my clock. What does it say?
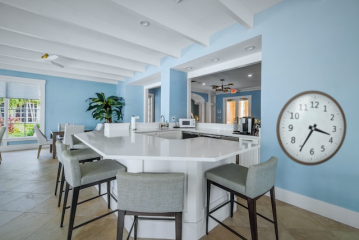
3:35
